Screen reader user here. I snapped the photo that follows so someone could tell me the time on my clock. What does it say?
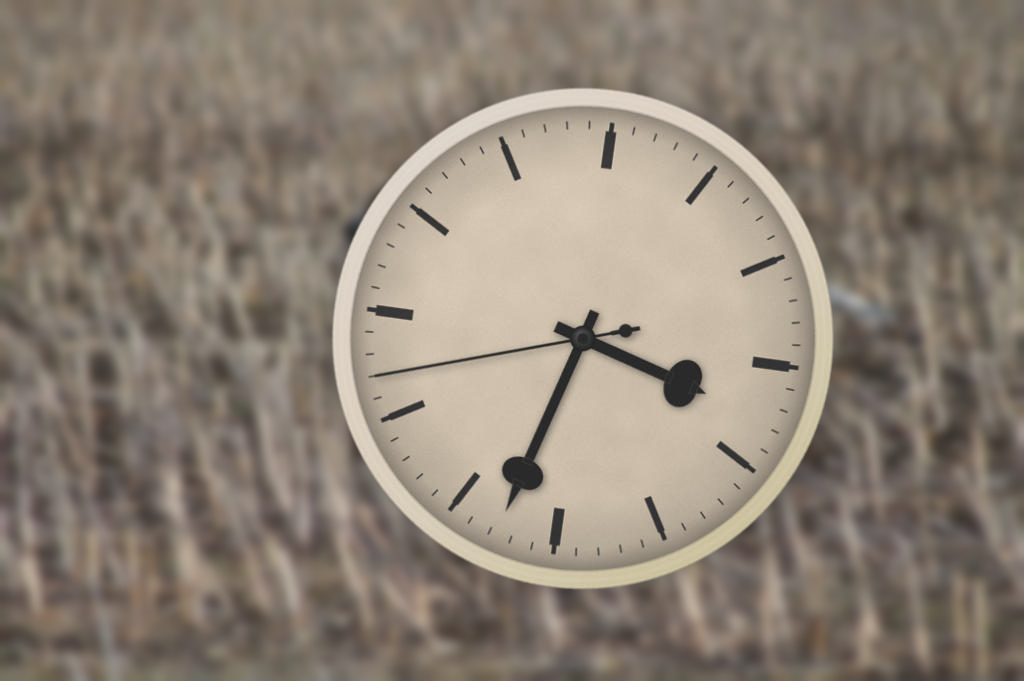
3:32:42
